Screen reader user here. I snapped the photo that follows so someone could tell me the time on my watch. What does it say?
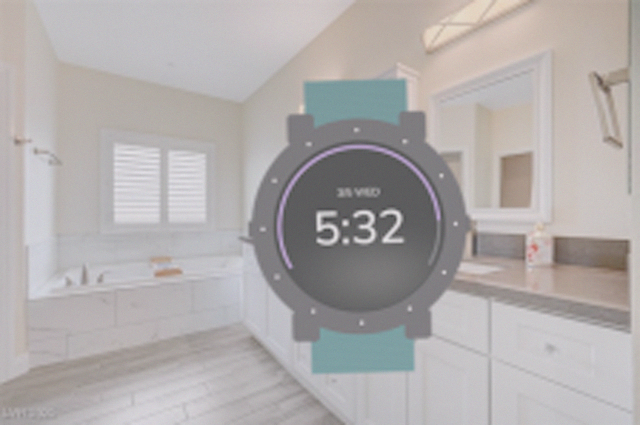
5:32
